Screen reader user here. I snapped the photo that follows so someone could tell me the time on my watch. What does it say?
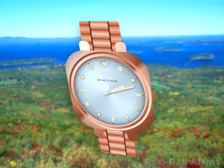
2:12
